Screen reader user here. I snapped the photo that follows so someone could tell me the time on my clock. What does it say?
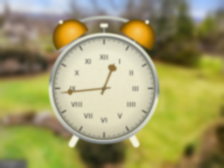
12:44
